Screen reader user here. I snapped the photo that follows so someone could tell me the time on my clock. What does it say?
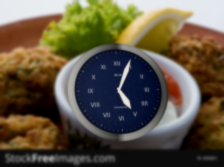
5:04
